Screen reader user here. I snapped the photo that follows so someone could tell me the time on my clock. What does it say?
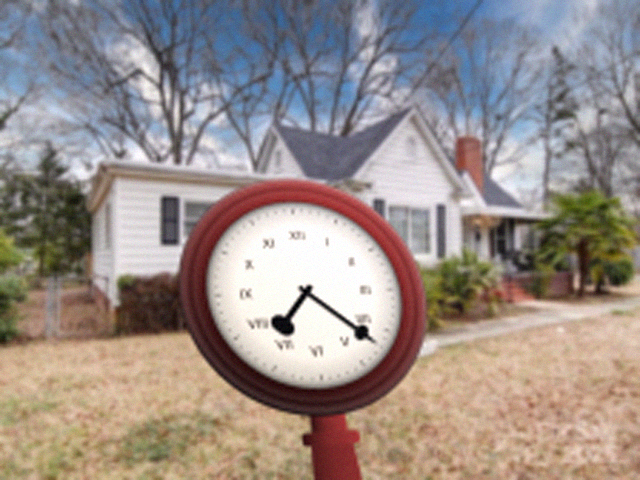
7:22
